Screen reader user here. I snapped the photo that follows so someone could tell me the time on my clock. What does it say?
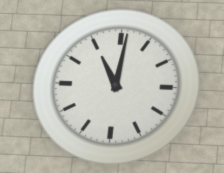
11:01
